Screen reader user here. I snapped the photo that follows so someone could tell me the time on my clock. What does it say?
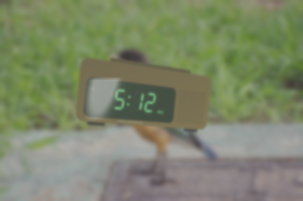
5:12
